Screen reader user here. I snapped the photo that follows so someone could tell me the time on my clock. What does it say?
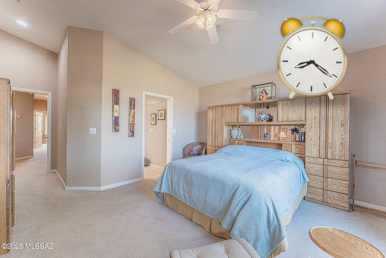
8:21
